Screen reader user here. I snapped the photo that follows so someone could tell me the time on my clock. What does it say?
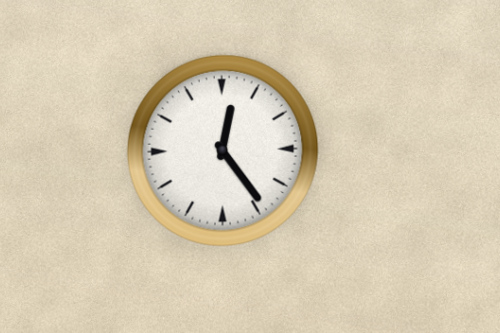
12:24
